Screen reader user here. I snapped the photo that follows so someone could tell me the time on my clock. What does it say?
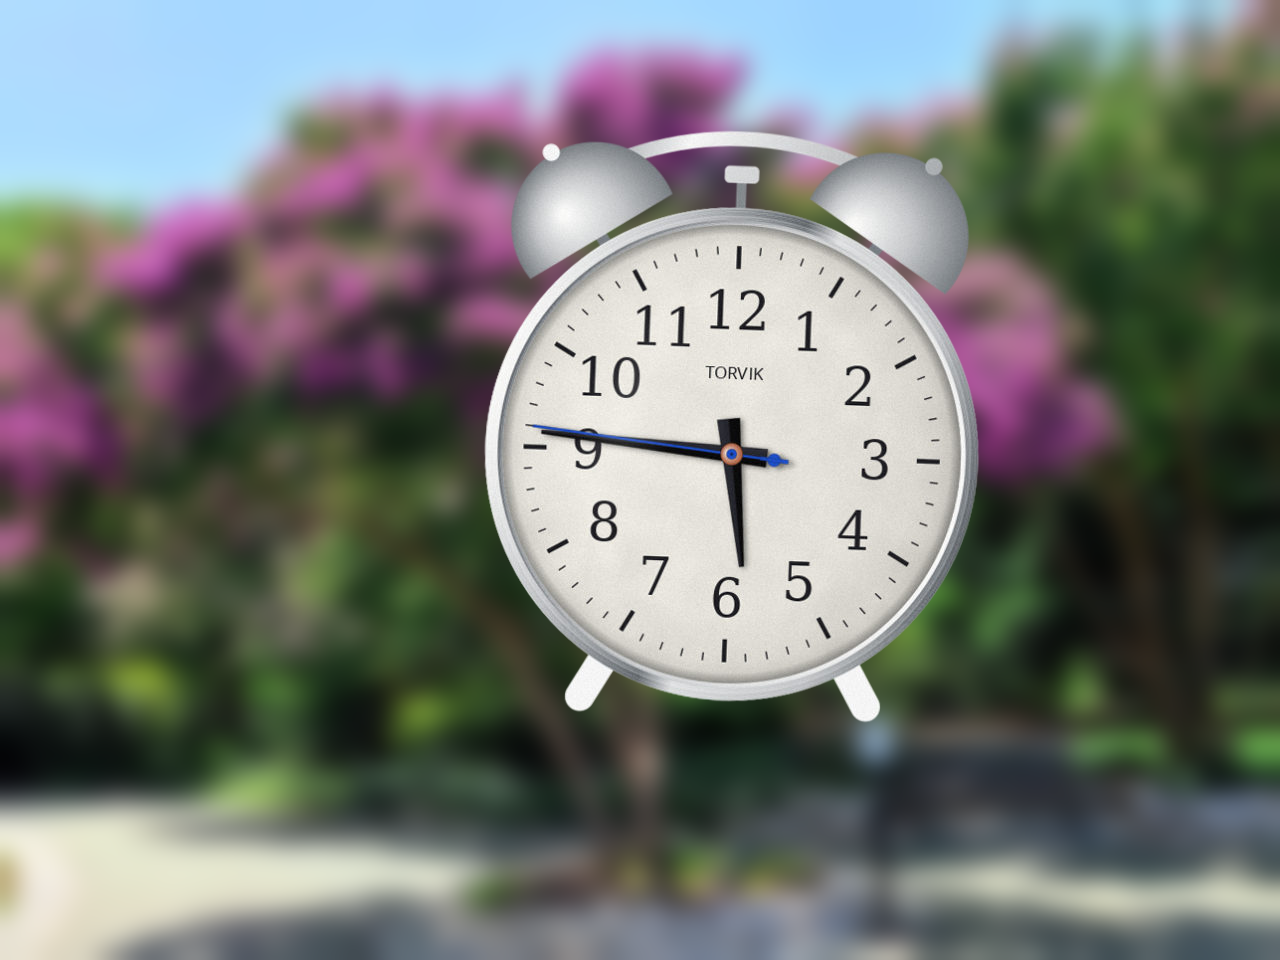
5:45:46
